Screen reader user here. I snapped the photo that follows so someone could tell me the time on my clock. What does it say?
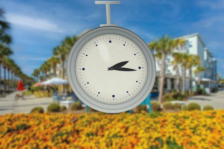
2:16
